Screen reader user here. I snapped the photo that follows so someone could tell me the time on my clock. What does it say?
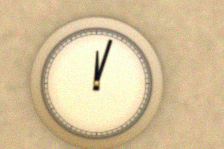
12:03
